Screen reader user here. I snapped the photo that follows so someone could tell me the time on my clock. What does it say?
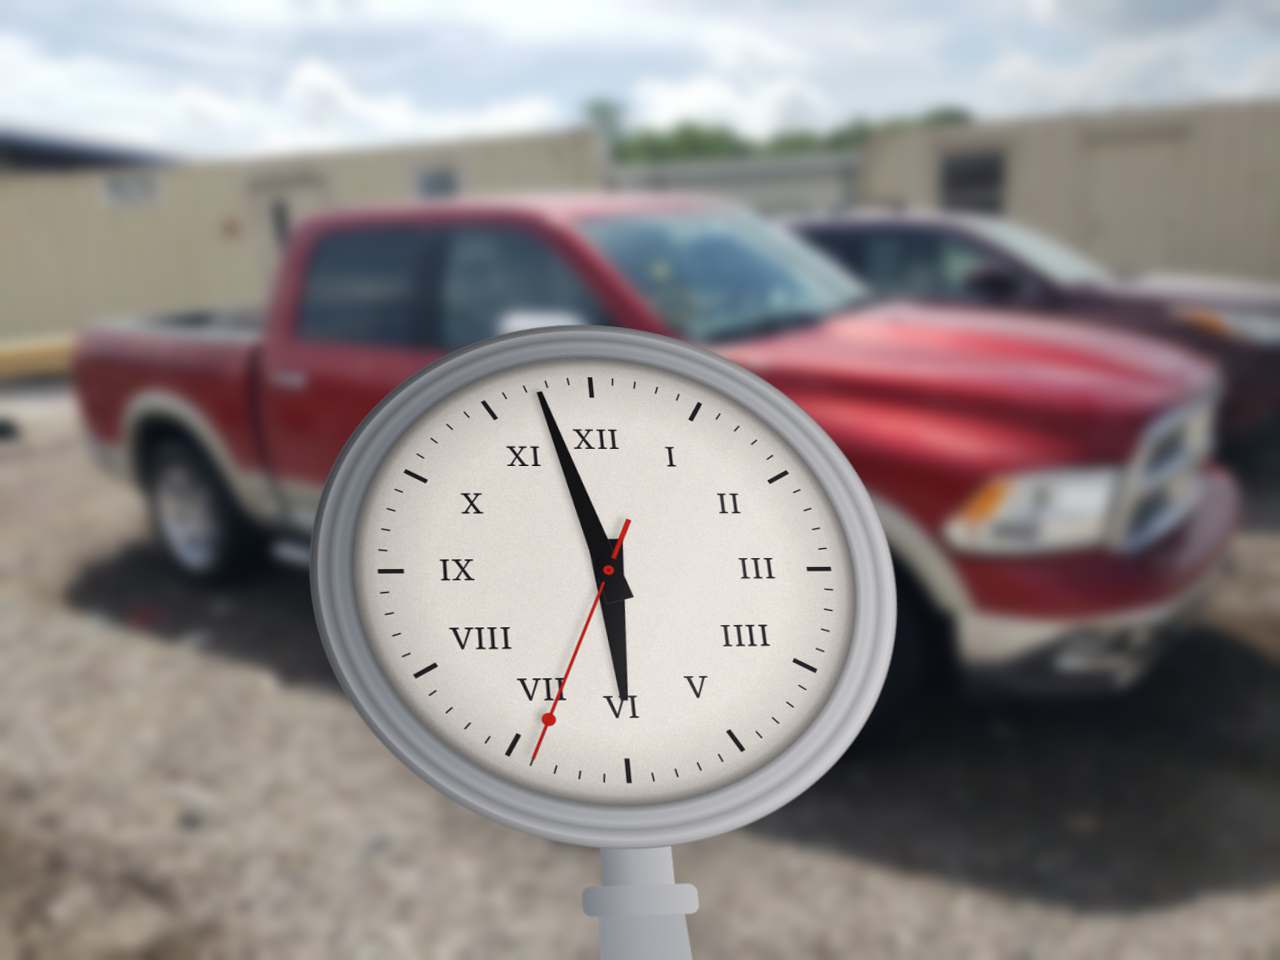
5:57:34
